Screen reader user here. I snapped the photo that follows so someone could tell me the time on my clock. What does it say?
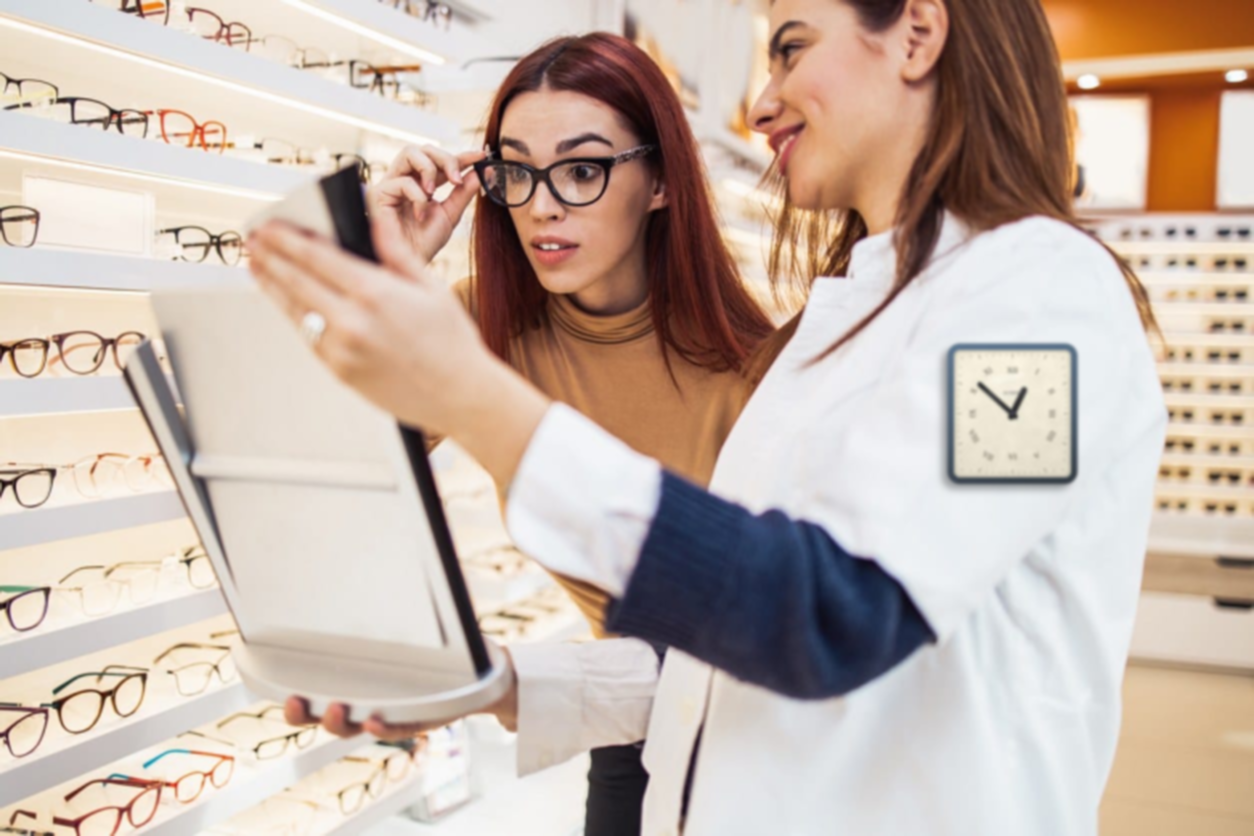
12:52
